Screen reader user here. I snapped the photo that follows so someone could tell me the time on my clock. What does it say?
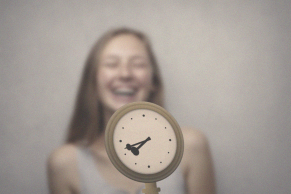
7:42
